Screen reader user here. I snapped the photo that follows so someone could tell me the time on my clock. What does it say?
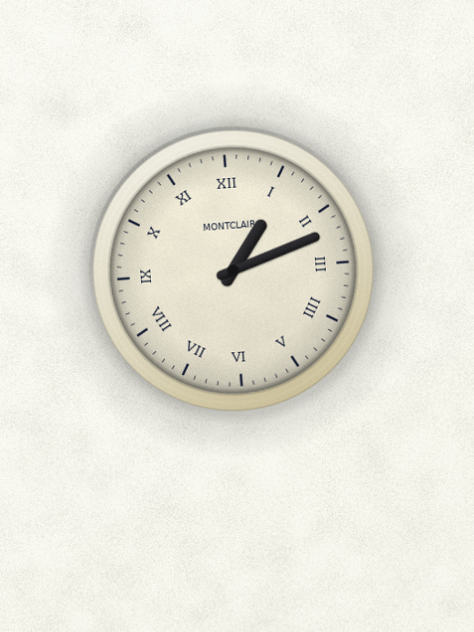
1:12
